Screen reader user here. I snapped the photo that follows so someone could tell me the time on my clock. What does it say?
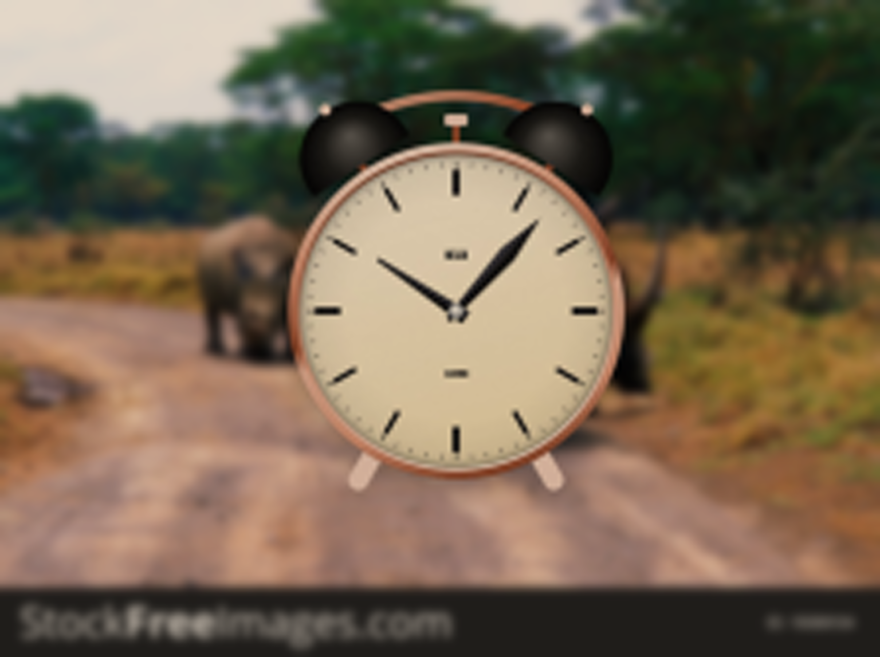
10:07
